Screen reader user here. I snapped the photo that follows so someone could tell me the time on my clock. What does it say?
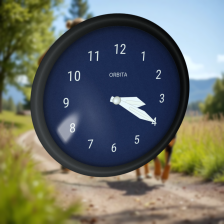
3:20
